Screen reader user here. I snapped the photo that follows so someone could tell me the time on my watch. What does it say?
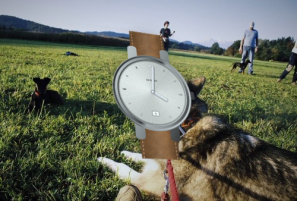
4:01
